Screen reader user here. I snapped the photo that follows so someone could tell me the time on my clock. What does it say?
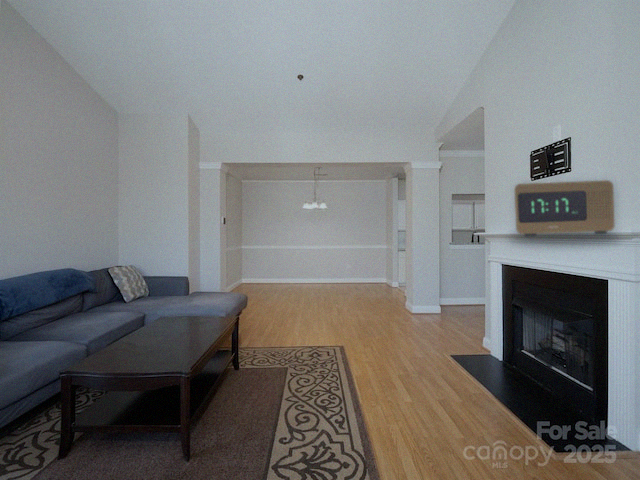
17:17
